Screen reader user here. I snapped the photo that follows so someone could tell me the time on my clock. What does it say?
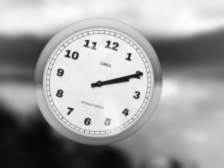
2:10
